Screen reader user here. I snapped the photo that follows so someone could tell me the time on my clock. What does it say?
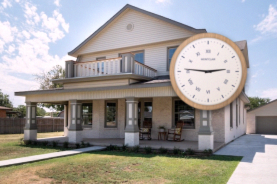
2:46
